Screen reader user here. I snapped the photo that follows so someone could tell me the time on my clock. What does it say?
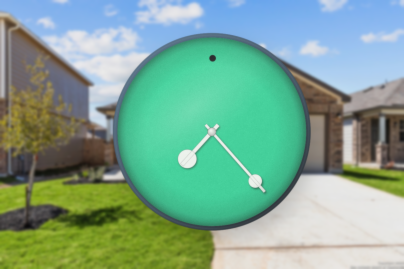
7:23
